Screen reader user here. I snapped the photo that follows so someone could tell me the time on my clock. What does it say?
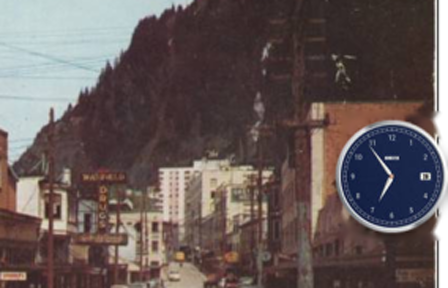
6:54
